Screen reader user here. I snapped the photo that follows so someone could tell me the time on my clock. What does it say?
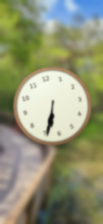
6:34
